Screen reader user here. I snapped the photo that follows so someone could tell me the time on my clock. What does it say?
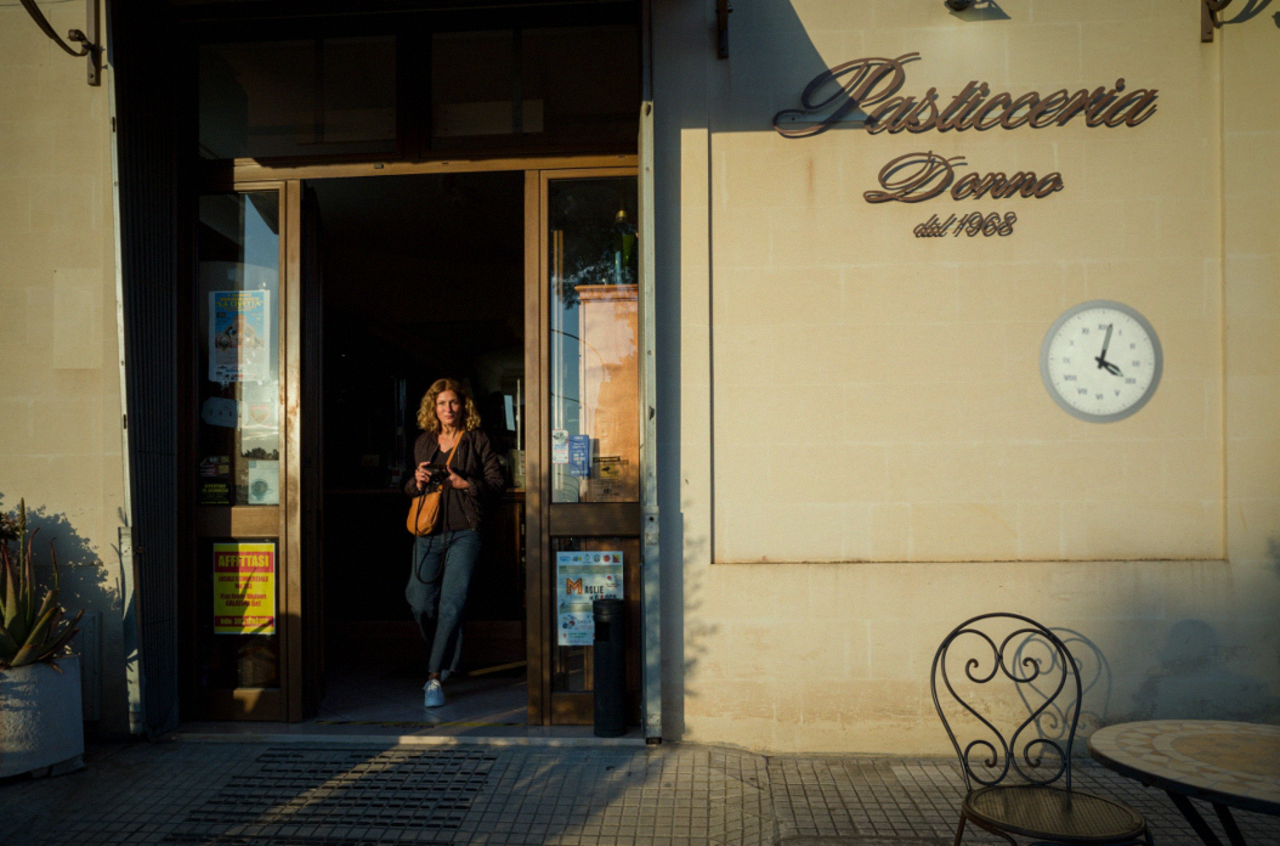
4:02
